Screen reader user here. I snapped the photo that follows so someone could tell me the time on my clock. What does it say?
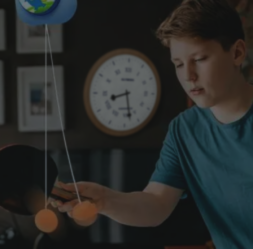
8:28
